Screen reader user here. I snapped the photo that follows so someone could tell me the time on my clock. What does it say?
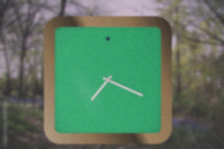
7:19
